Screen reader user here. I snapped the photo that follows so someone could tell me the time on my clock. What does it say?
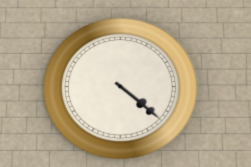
4:22
